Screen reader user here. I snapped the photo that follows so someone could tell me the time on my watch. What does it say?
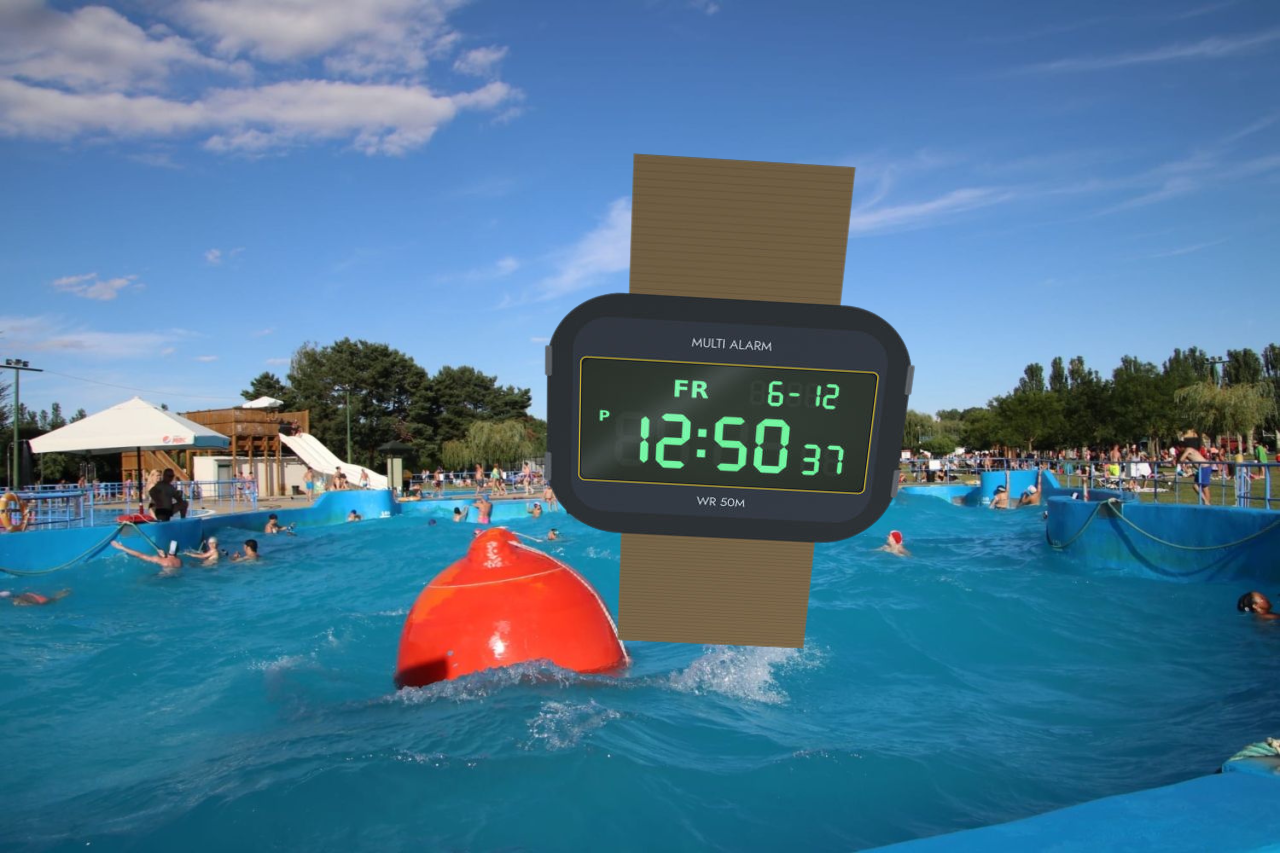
12:50:37
